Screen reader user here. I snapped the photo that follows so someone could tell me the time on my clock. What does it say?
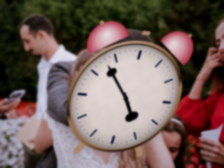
4:53
